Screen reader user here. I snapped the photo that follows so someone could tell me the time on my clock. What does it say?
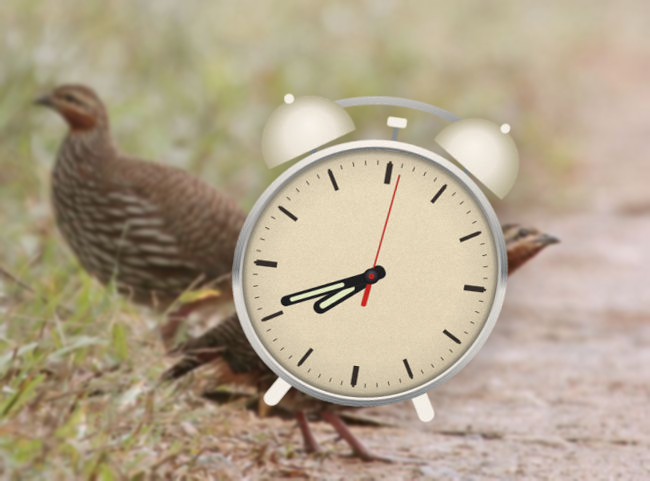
7:41:01
